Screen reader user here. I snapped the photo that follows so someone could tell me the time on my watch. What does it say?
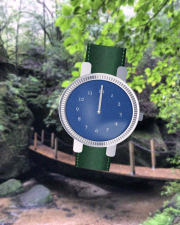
12:00
